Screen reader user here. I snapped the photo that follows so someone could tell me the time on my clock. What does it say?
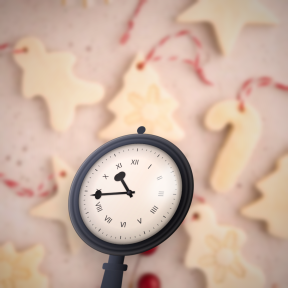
10:44
